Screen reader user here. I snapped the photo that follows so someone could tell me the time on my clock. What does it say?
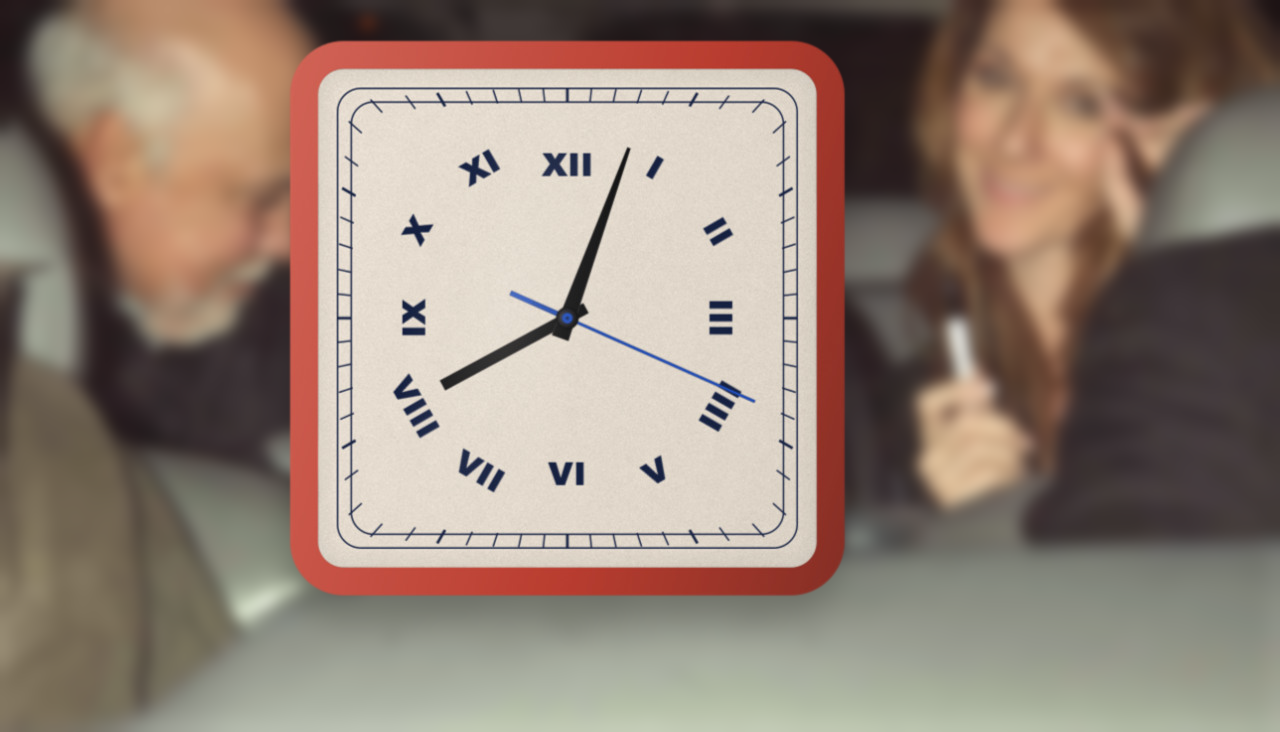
8:03:19
